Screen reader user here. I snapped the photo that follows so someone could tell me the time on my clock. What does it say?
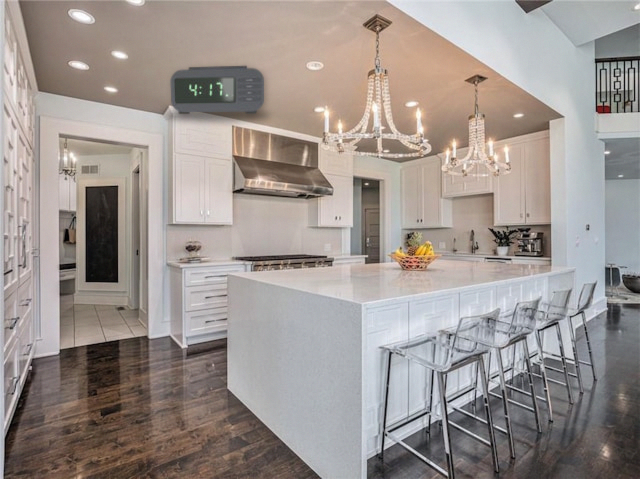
4:17
